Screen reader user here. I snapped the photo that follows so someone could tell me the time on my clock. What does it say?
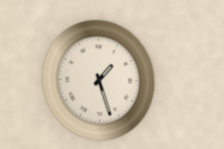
1:27
